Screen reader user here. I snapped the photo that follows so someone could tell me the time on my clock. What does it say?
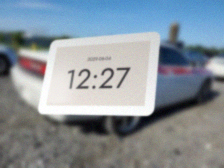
12:27
